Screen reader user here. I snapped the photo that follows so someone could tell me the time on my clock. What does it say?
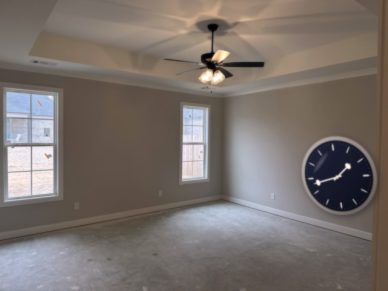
1:43
